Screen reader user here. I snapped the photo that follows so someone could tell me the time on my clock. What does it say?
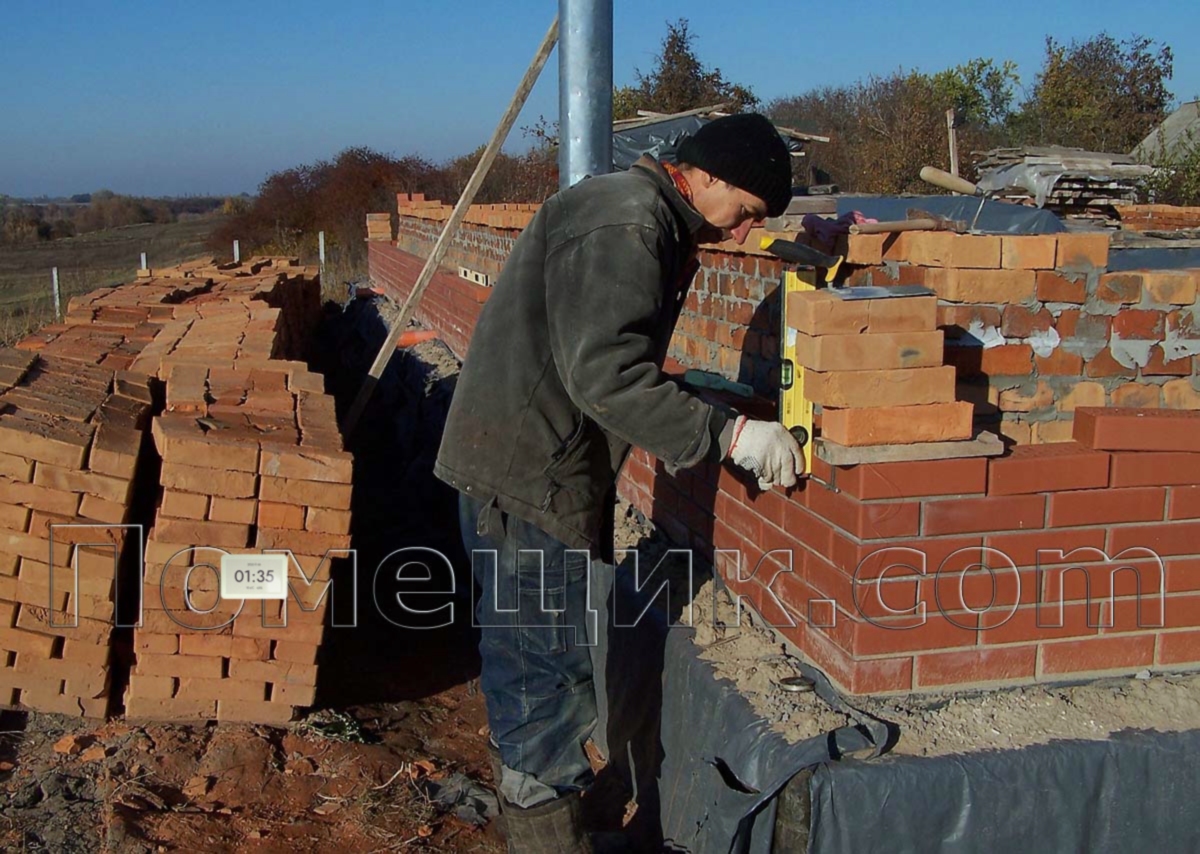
1:35
